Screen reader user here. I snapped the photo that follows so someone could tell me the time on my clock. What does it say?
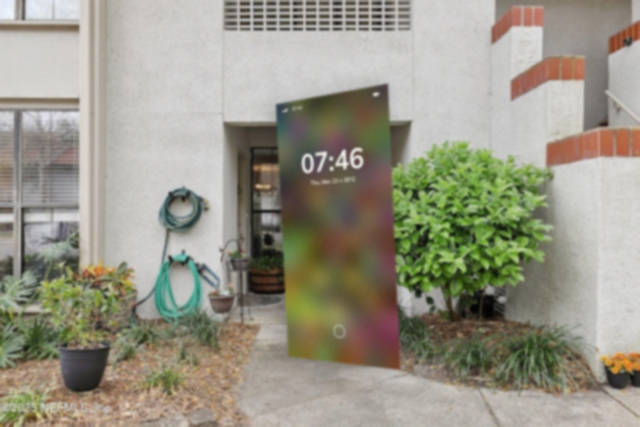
7:46
